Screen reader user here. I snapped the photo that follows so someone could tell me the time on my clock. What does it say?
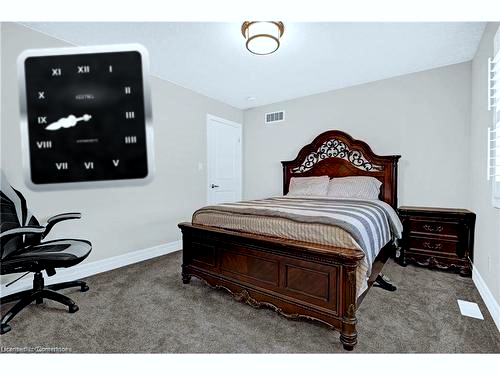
8:43
